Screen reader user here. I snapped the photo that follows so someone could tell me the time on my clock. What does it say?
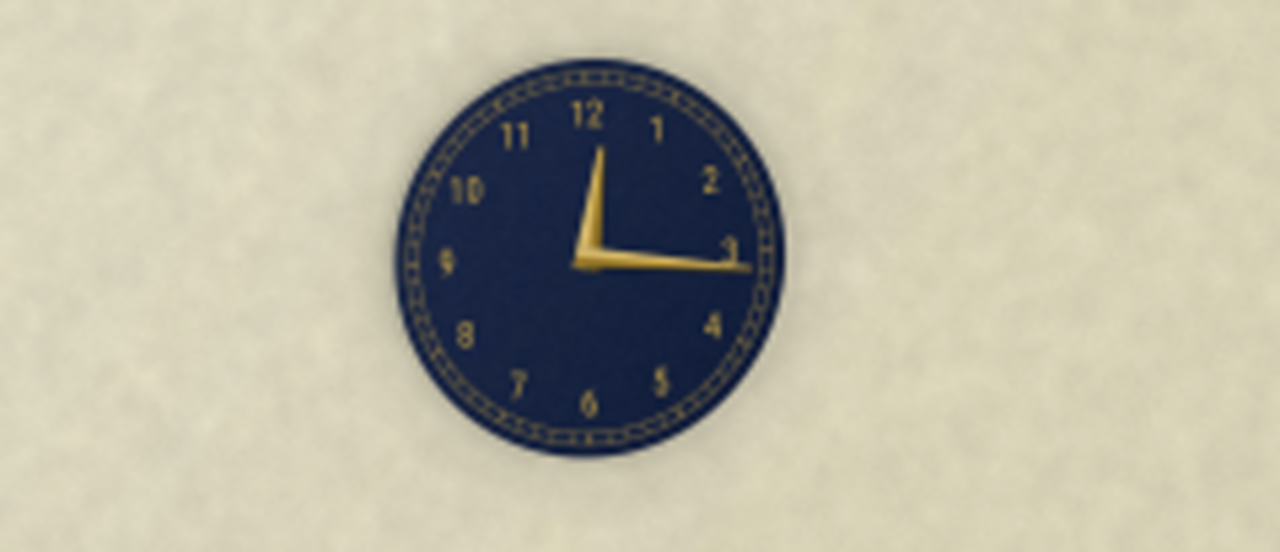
12:16
